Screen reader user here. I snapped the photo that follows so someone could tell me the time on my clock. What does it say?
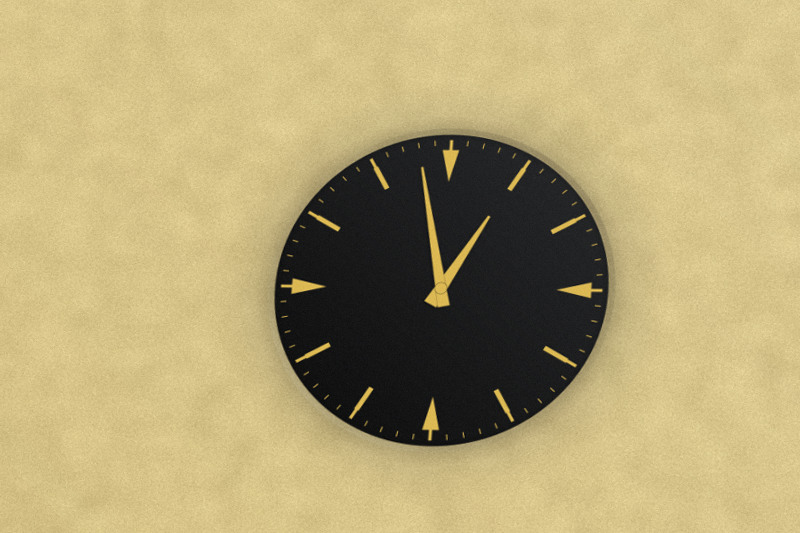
12:58
